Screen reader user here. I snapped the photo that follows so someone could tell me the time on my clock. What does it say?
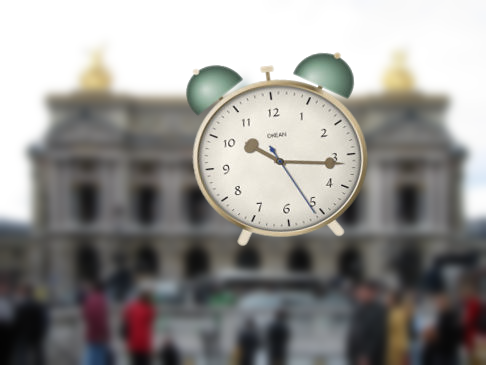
10:16:26
